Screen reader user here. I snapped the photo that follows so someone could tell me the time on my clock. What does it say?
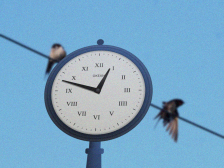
12:48
